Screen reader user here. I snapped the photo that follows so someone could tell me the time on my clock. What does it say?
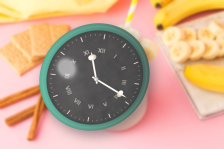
11:19
